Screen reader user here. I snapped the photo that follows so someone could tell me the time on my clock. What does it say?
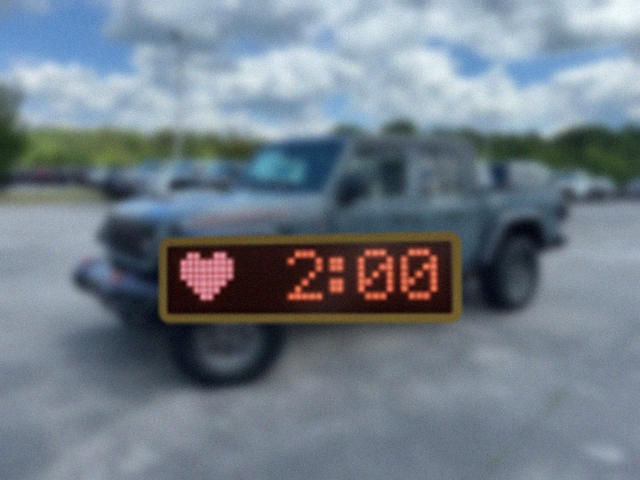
2:00
